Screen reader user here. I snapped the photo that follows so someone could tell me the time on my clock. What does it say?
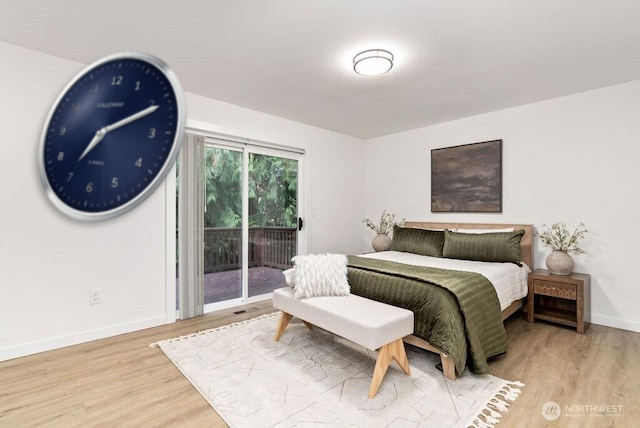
7:11
